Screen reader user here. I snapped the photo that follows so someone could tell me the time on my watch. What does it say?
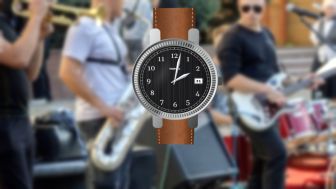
2:02
